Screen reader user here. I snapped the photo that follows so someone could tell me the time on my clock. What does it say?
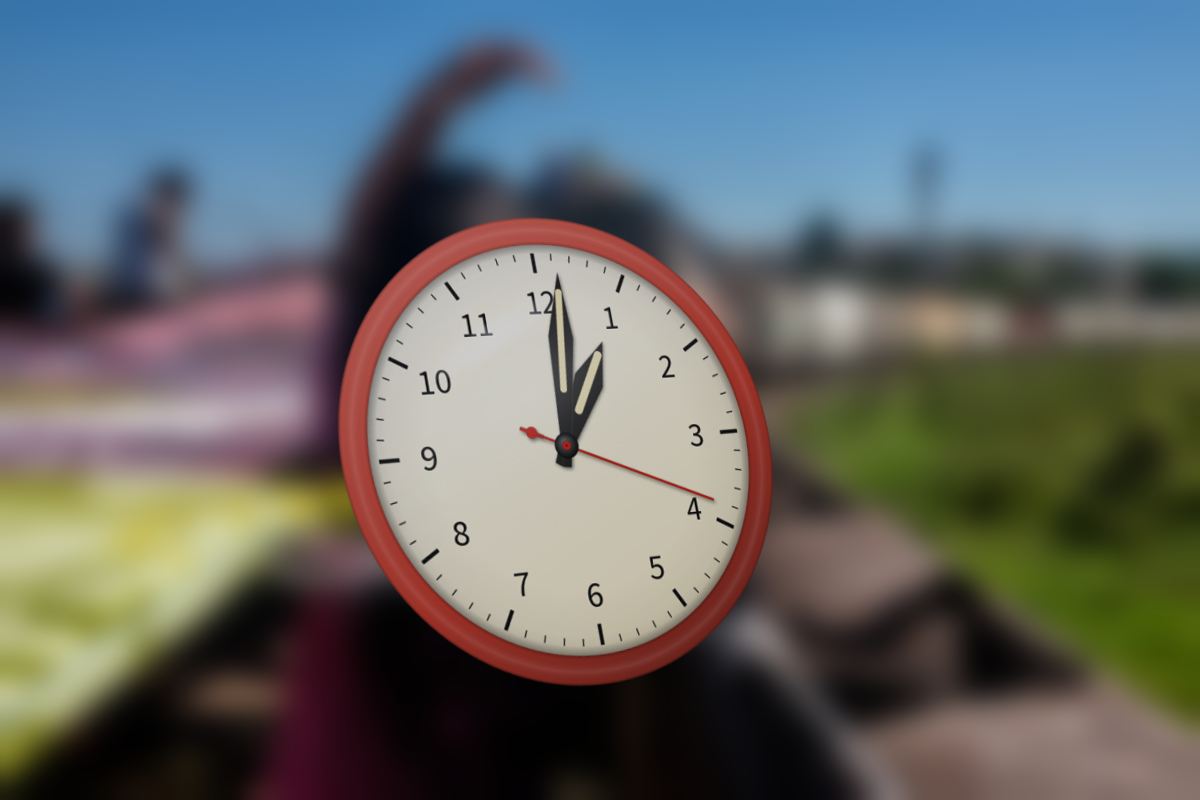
1:01:19
